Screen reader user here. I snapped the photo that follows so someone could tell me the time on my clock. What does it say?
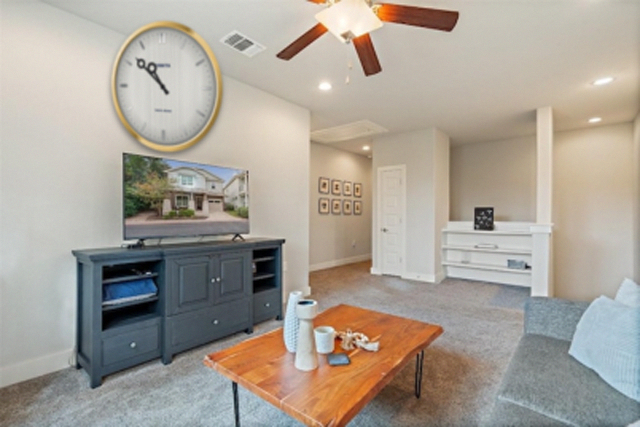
10:52
